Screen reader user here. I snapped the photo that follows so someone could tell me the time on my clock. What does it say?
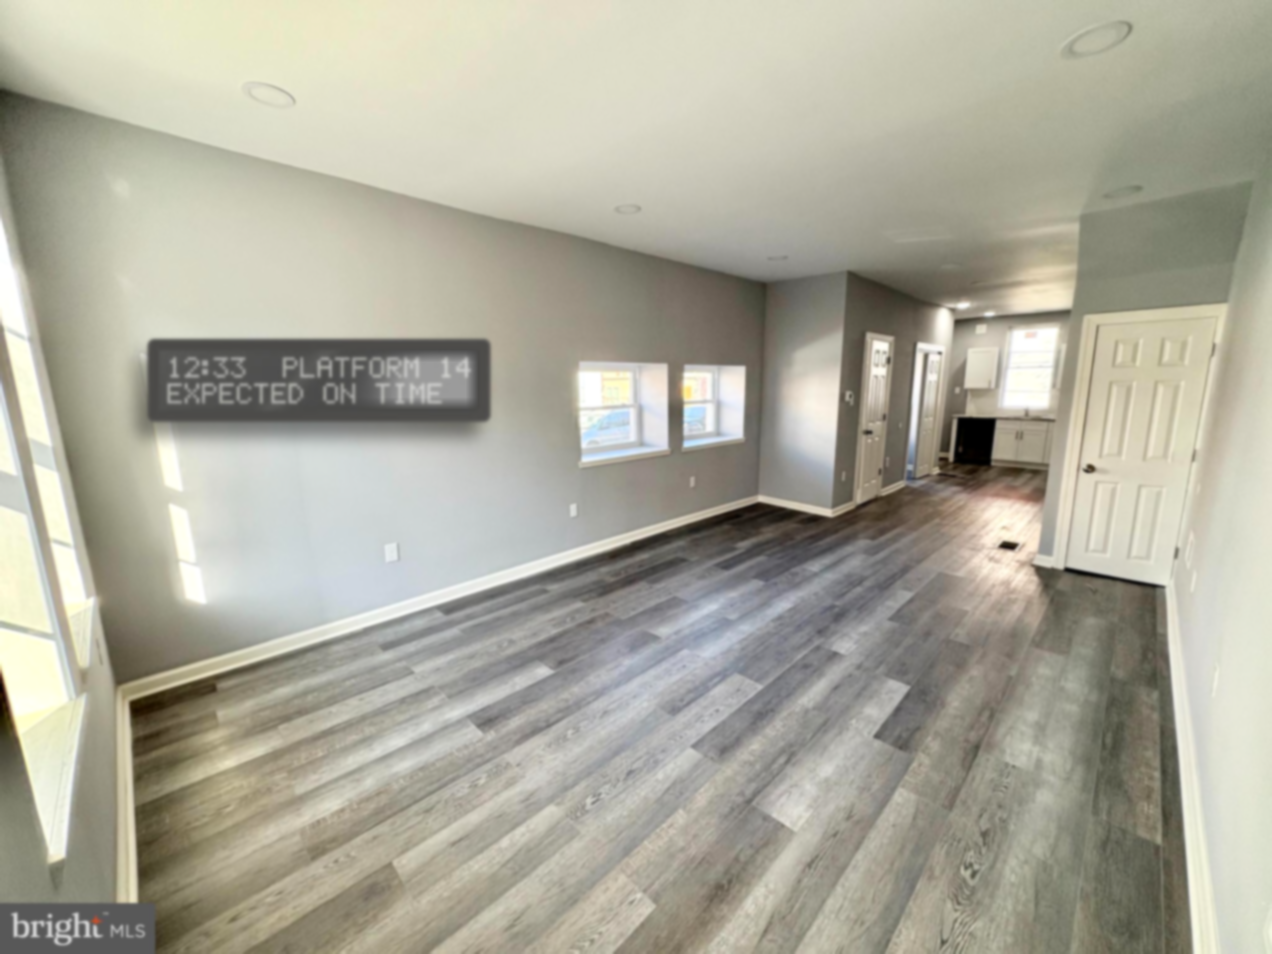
12:33
